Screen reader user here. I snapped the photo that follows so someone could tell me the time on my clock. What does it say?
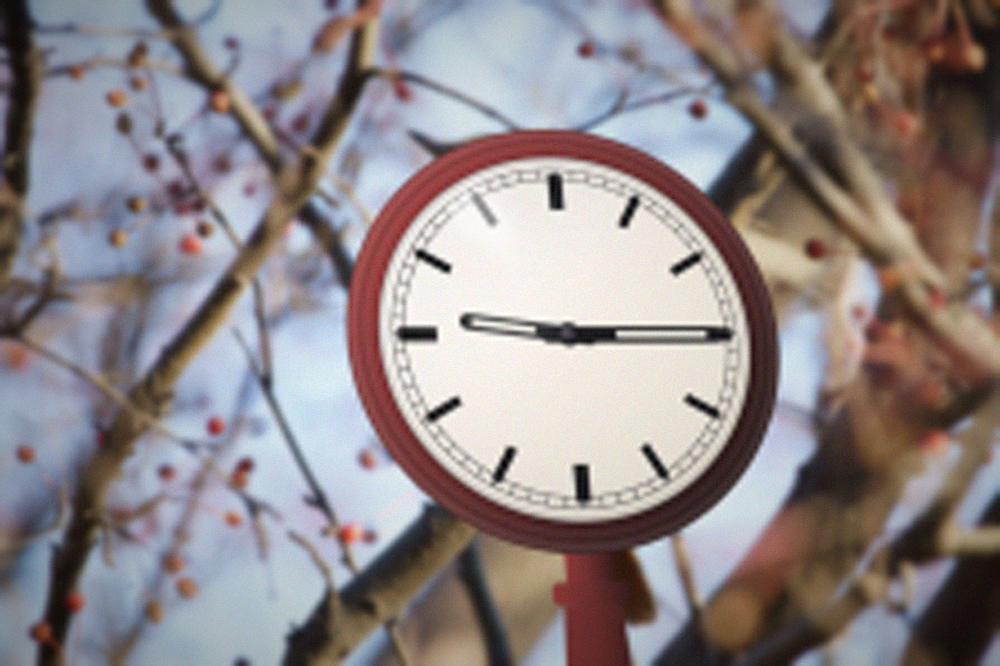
9:15
